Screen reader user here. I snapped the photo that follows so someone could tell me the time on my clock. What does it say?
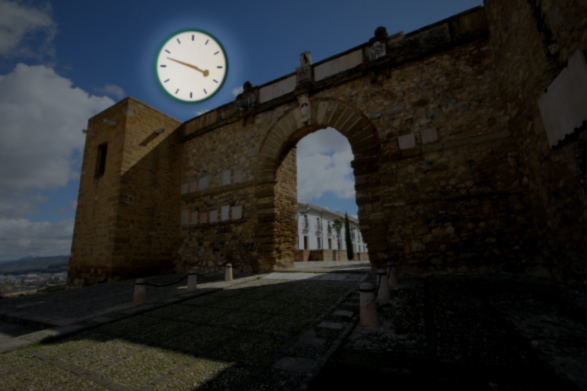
3:48
